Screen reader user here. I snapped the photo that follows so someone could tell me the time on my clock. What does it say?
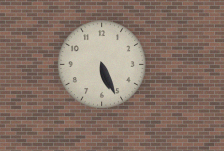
5:26
